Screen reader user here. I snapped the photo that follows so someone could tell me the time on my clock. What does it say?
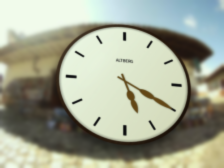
5:20
